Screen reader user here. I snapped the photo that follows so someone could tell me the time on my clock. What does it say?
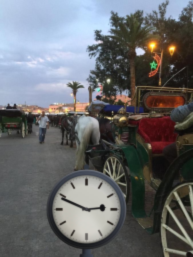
2:49
